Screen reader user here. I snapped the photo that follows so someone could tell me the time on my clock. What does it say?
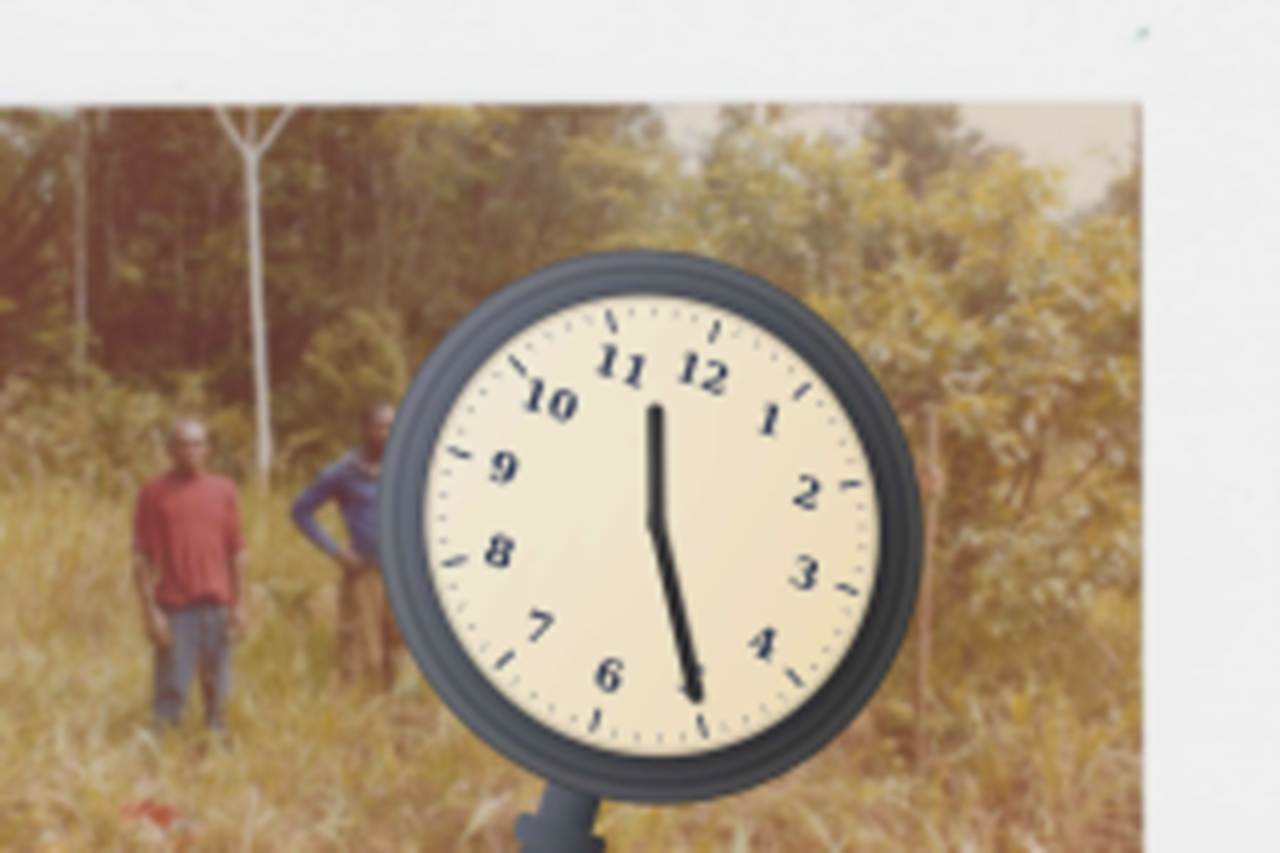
11:25
